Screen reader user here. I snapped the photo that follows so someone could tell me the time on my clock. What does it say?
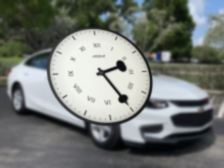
2:25
